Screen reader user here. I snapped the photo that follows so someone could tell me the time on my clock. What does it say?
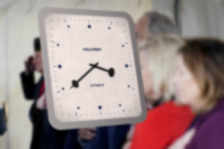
3:39
